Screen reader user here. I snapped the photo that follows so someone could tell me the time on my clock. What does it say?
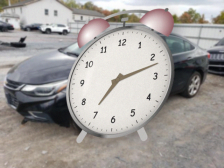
7:12
